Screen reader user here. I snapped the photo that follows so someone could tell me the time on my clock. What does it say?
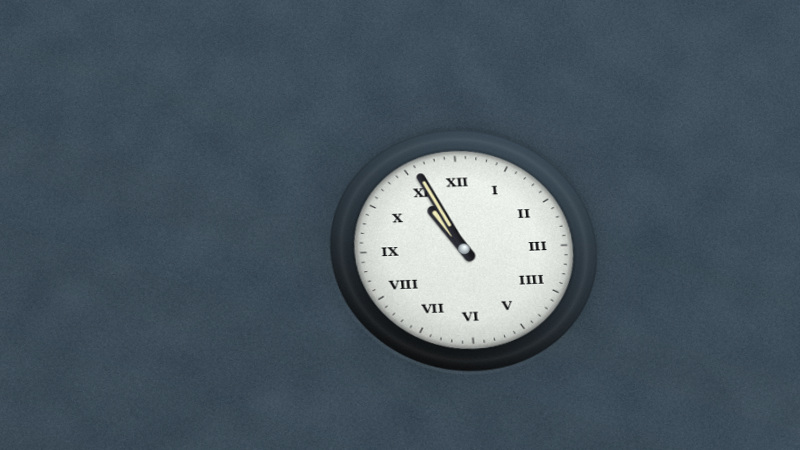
10:56
